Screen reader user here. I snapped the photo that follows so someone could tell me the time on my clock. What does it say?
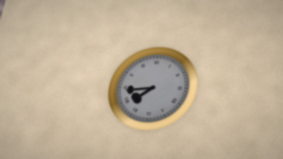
7:44
